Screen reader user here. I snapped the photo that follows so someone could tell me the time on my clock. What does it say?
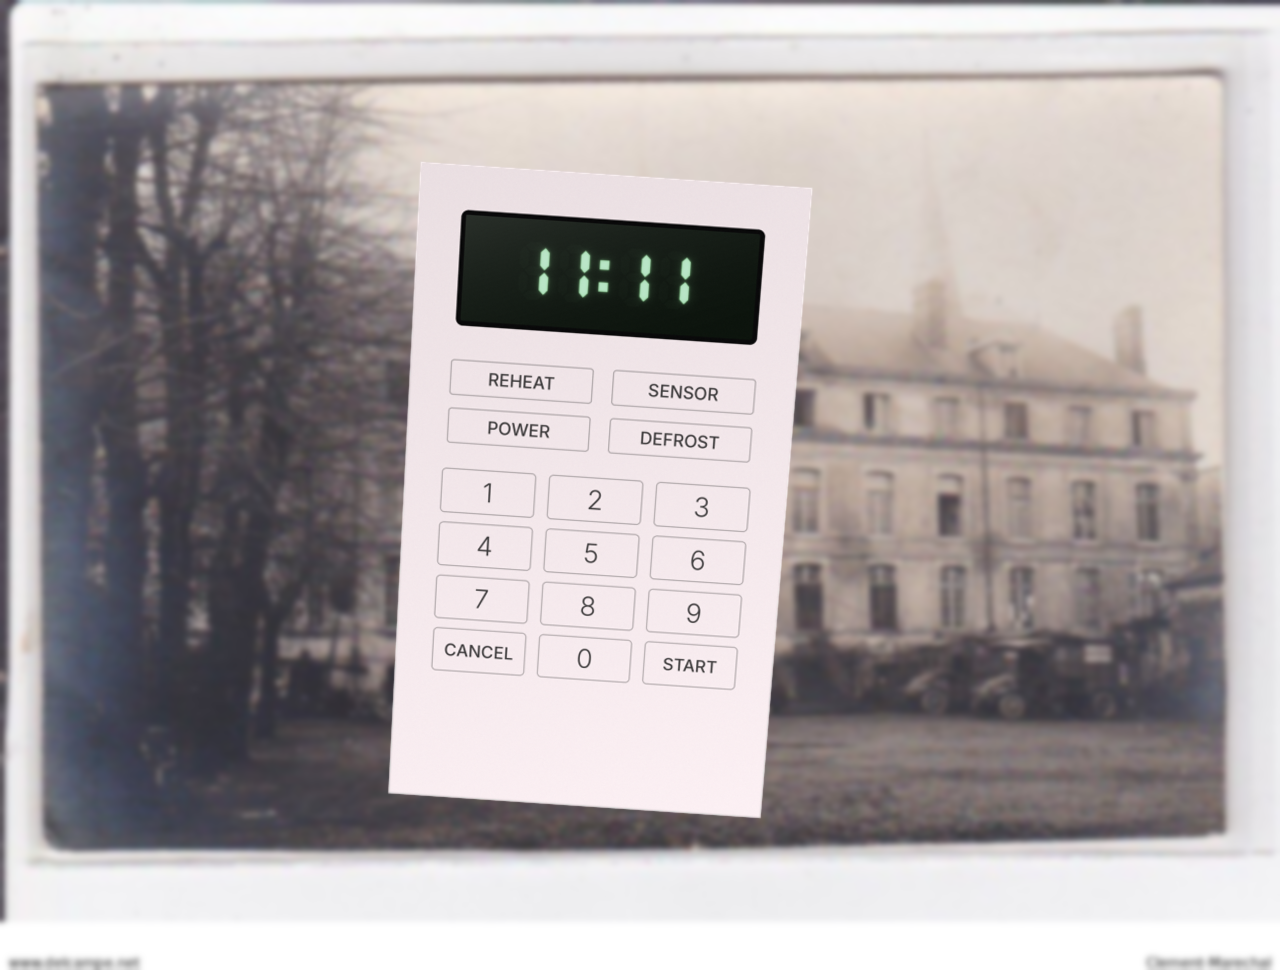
11:11
